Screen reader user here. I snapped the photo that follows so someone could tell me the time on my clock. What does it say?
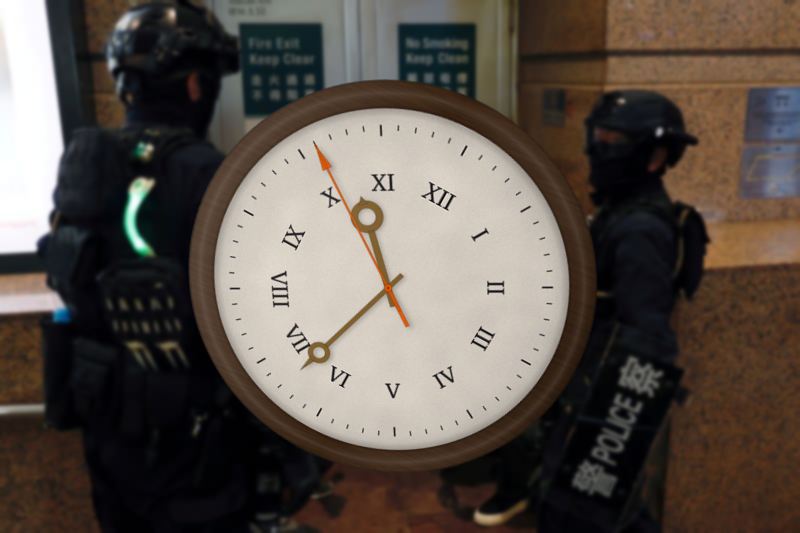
10:32:51
